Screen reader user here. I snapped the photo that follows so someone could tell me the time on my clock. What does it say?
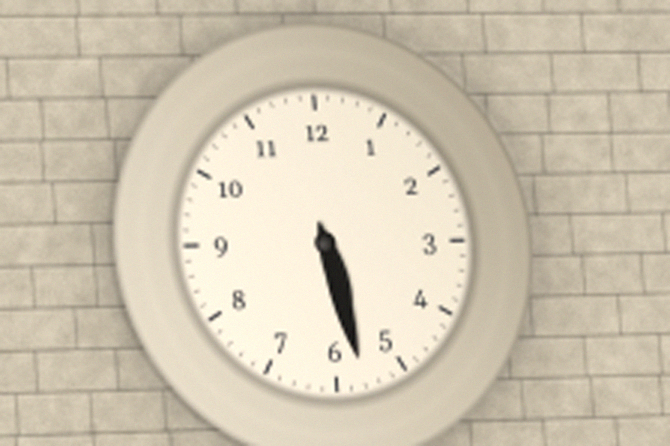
5:28
